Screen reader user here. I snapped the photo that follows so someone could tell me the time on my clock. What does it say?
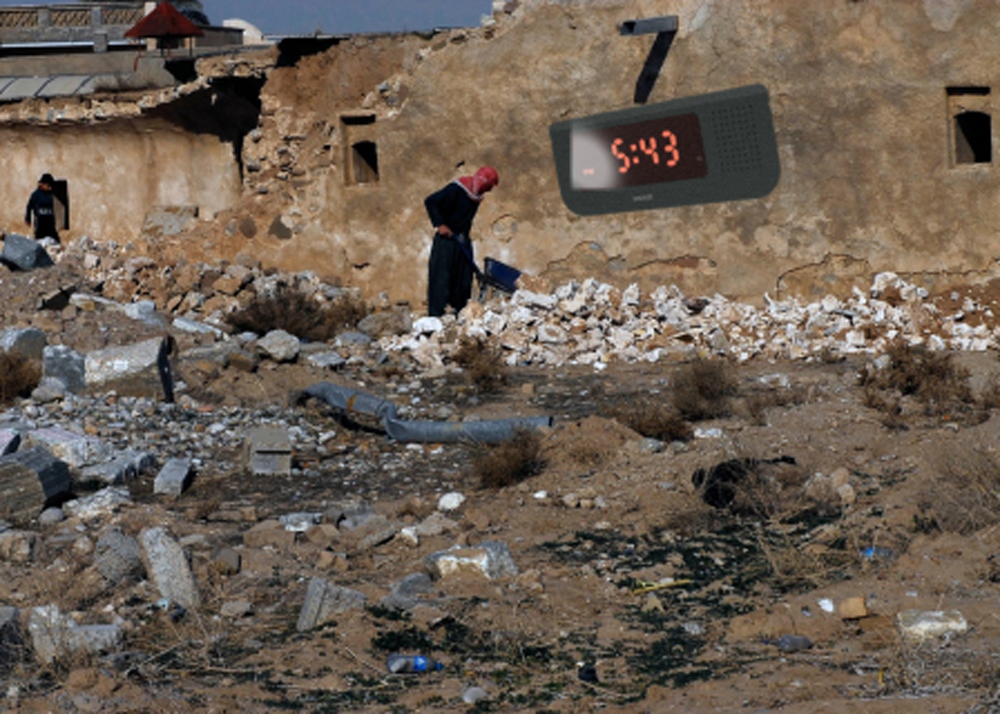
5:43
